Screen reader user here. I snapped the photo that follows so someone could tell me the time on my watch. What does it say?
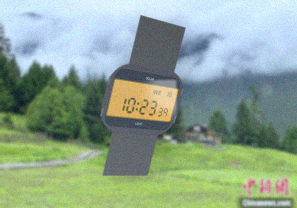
10:23:39
